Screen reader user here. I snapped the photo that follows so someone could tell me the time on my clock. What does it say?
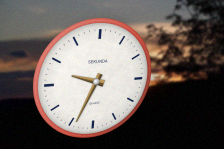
9:34
